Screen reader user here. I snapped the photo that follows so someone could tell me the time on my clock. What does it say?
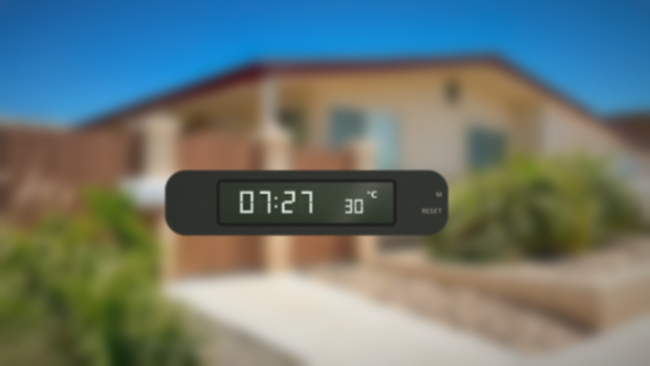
7:27
